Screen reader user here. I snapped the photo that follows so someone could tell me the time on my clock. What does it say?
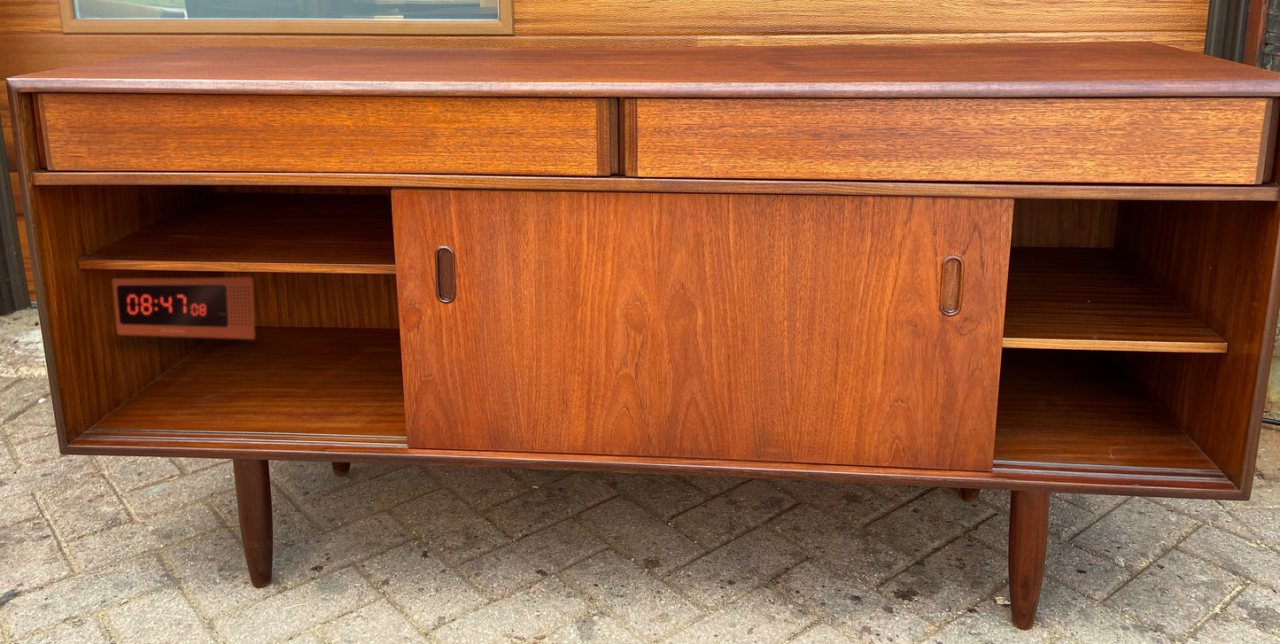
8:47:08
